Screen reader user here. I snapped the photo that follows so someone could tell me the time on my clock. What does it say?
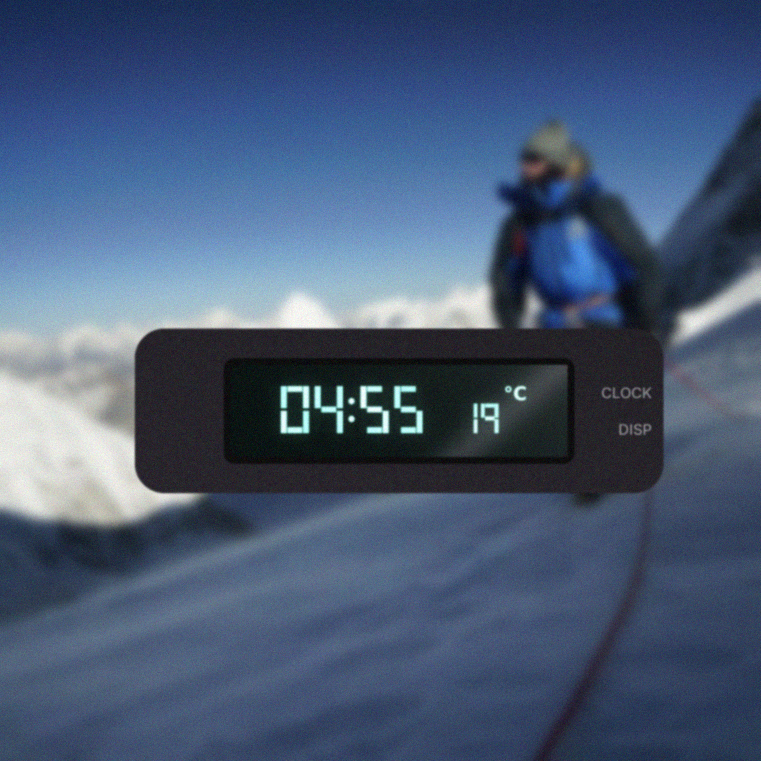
4:55
